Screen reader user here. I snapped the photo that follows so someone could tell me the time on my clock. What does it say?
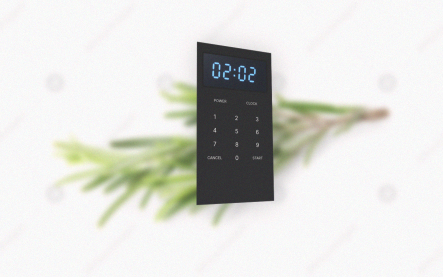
2:02
